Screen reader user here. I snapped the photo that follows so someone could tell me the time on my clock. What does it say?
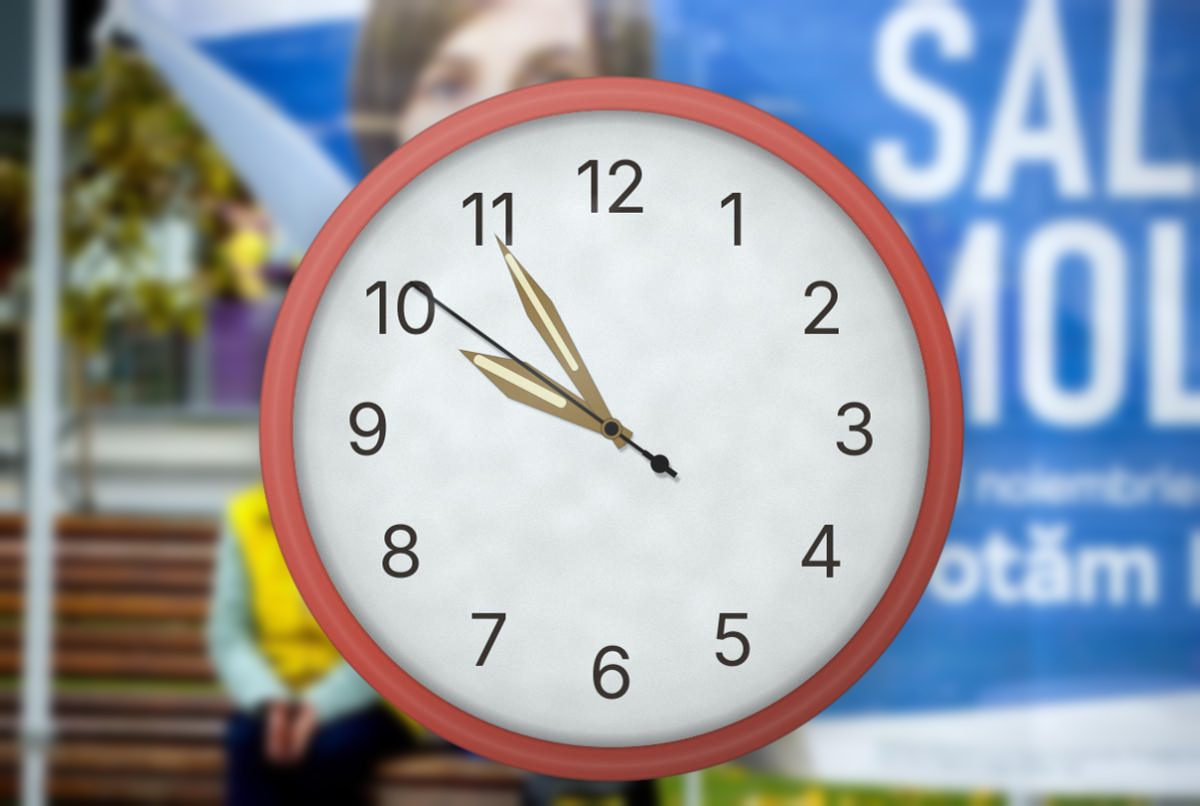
9:54:51
